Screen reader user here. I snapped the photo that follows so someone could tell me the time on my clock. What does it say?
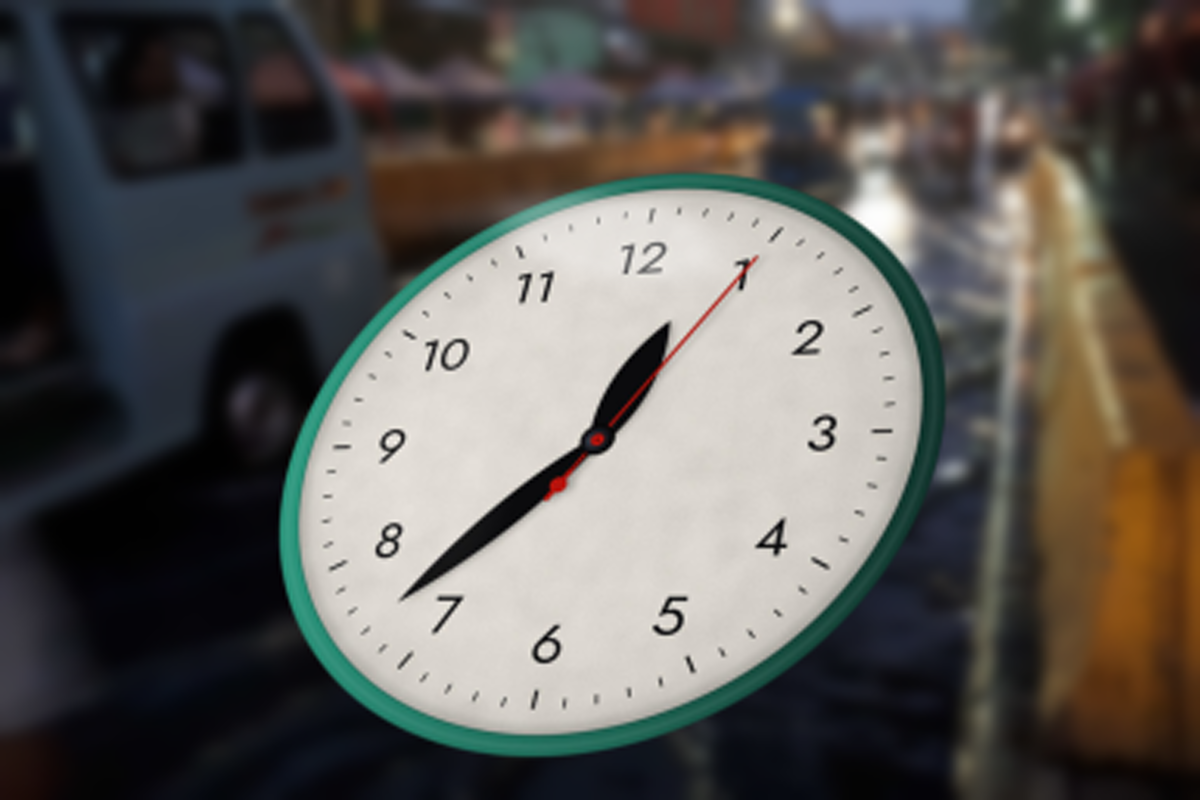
12:37:05
